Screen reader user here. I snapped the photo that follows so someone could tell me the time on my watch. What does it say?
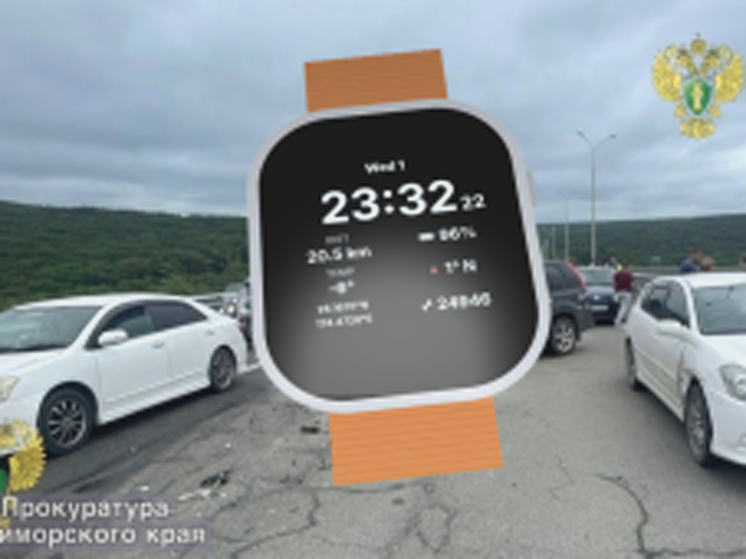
23:32
